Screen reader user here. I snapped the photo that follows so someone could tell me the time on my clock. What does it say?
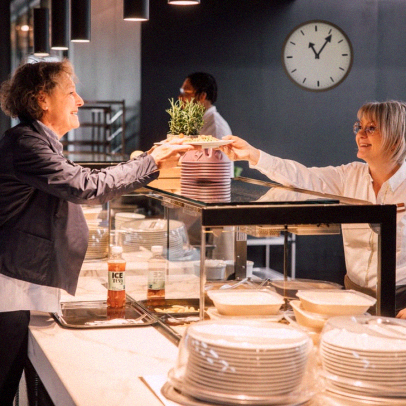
11:06
